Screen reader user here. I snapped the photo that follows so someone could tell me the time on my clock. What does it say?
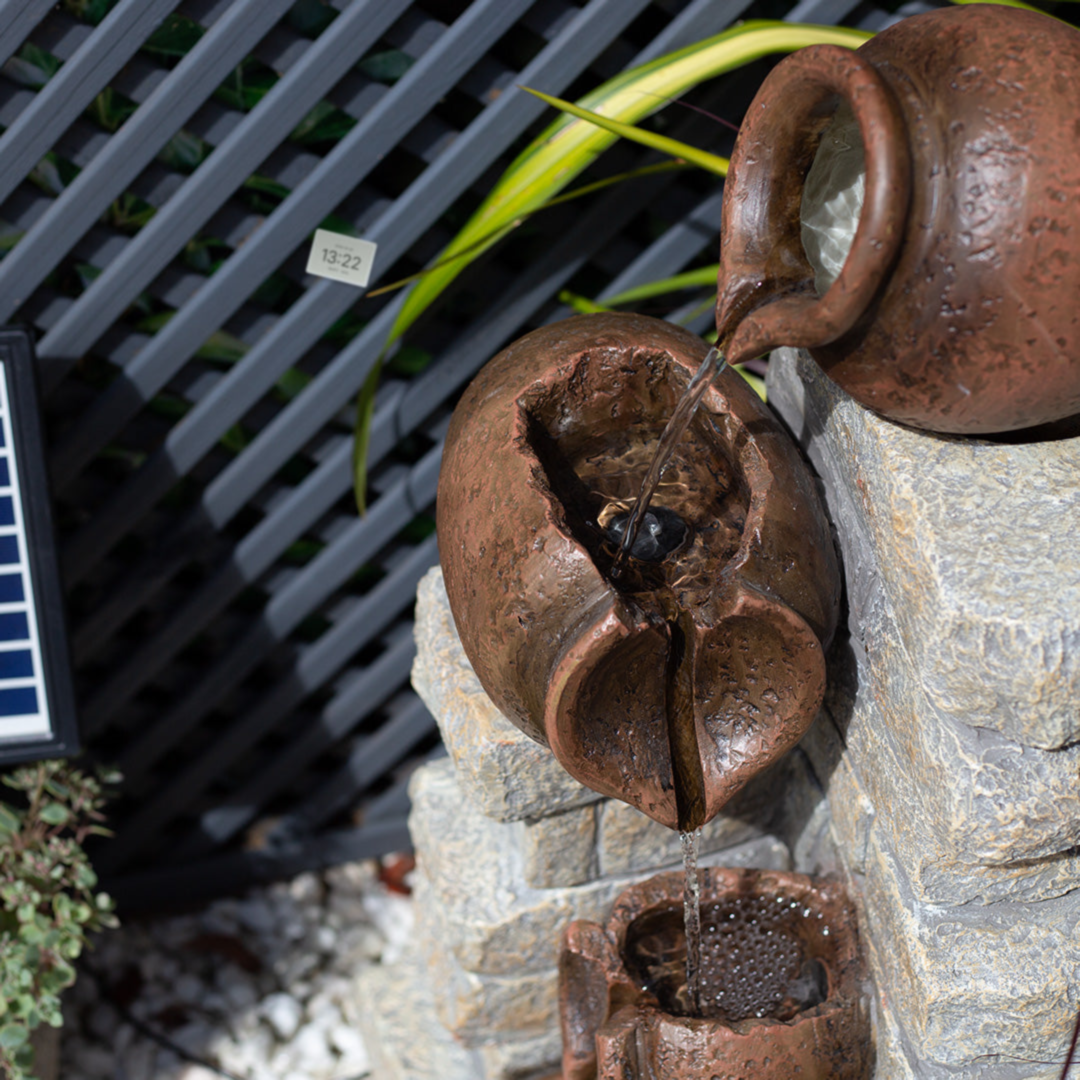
13:22
